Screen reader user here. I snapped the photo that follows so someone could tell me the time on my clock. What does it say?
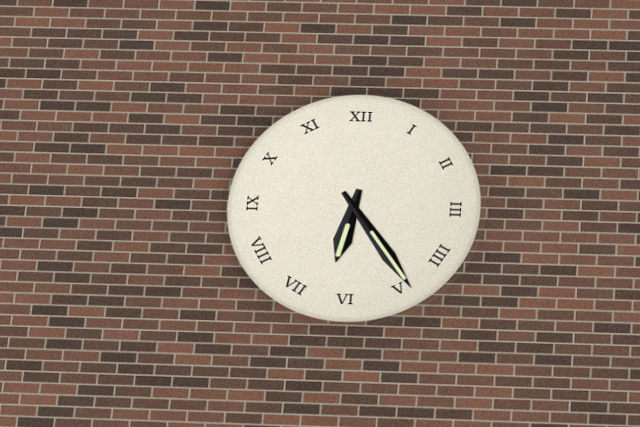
6:24
